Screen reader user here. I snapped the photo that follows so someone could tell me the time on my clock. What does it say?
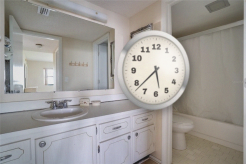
5:38
